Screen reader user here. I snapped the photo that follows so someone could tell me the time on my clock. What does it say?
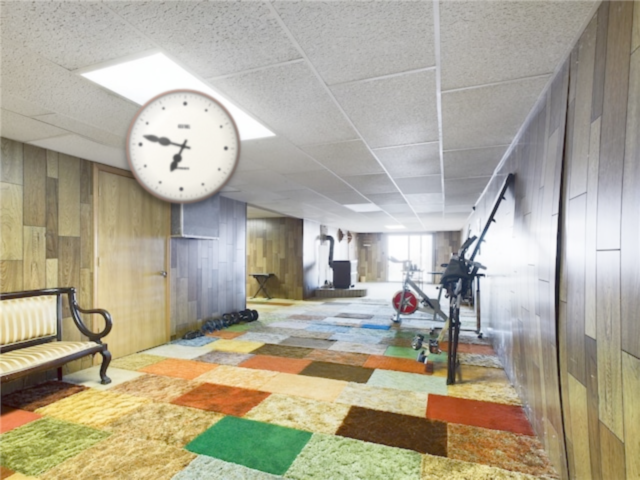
6:47
